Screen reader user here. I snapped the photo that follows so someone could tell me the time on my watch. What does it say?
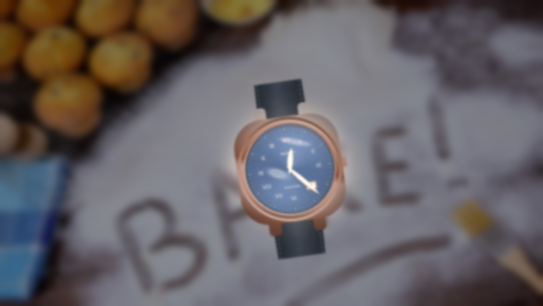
12:23
